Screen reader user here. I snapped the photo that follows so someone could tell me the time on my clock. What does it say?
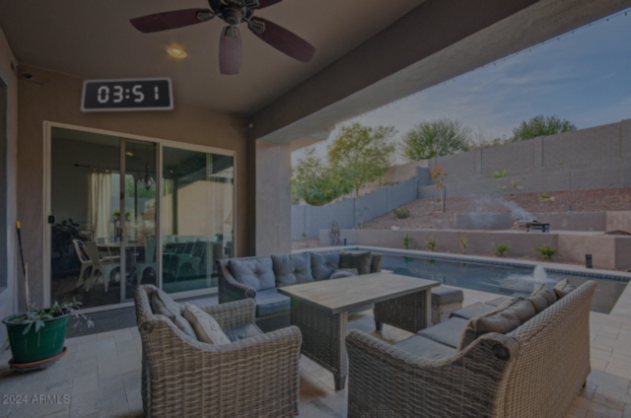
3:51
